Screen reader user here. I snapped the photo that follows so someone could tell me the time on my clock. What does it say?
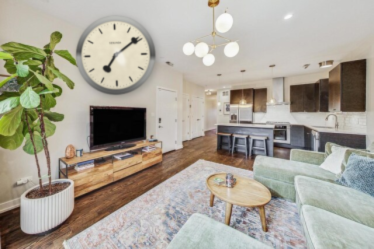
7:09
